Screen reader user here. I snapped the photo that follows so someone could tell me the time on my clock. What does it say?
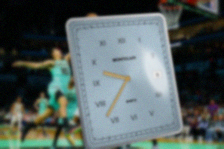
9:37
